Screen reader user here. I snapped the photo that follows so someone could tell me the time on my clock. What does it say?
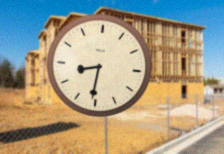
8:31
